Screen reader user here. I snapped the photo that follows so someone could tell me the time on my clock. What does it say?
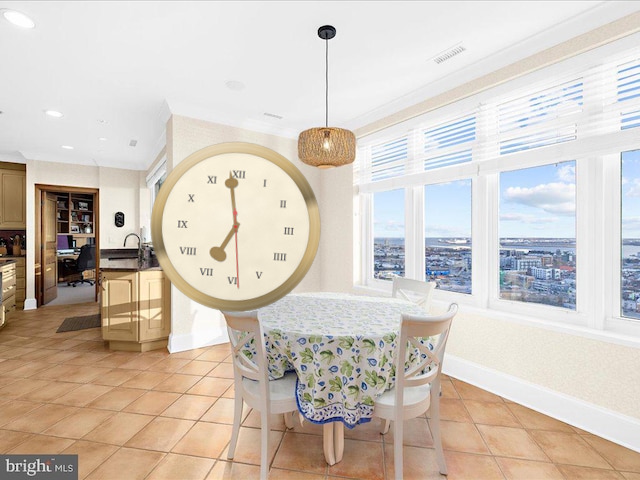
6:58:29
